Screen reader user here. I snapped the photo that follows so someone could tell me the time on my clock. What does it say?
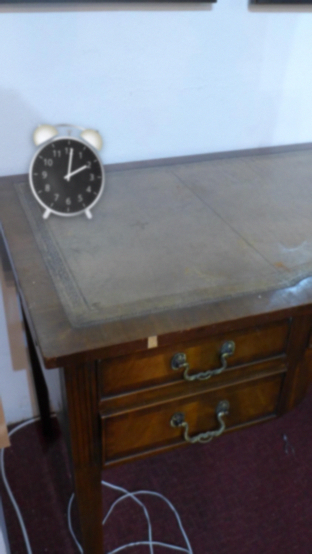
2:01
